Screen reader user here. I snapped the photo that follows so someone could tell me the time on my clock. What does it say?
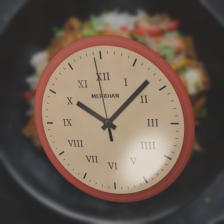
10:07:59
